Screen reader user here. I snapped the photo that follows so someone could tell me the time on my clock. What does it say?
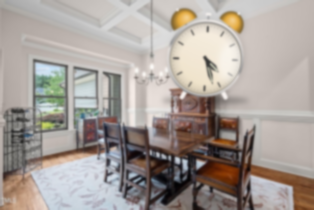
4:27
